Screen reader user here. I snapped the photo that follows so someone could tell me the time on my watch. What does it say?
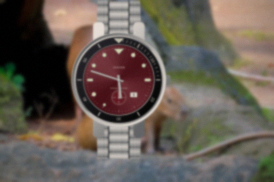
5:48
